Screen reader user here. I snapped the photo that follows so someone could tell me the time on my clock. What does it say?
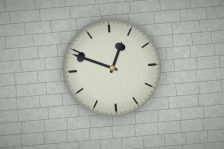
12:49
